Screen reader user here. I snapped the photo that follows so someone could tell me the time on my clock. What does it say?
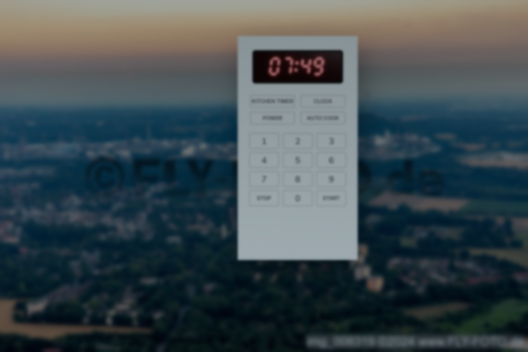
7:49
